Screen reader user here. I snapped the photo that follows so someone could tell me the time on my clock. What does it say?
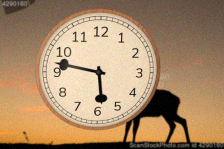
5:47
